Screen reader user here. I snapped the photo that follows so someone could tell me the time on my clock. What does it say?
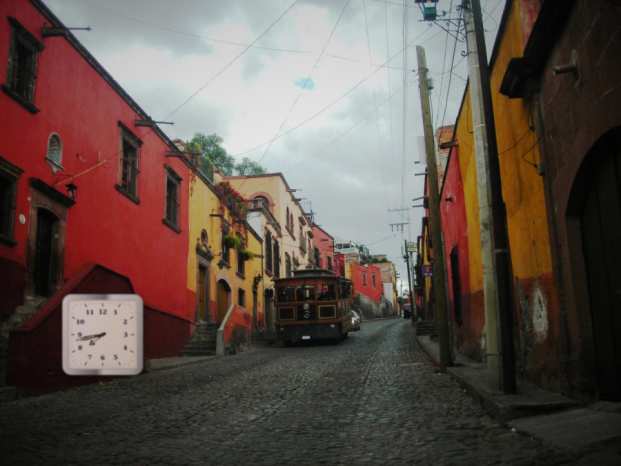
7:43
